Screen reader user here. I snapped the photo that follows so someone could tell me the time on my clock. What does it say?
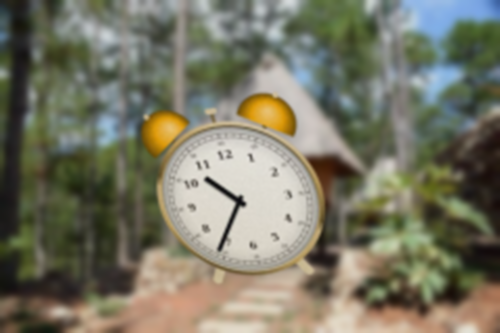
10:36
